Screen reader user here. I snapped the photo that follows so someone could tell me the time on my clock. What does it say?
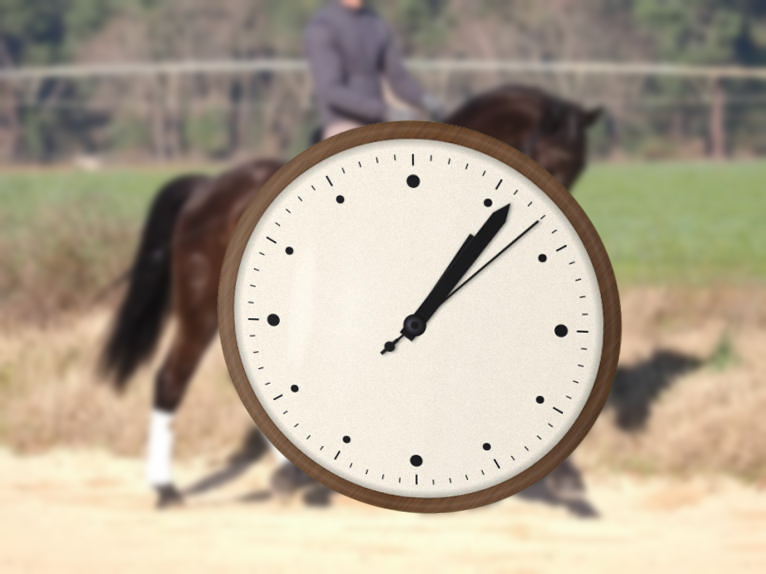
1:06:08
